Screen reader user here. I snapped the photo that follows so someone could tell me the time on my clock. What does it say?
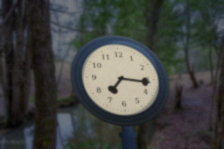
7:16
